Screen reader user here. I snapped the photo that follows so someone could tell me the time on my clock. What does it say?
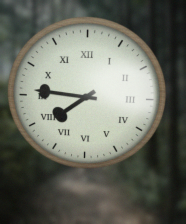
7:46
